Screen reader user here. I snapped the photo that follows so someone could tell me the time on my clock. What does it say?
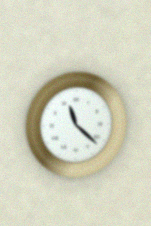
11:22
